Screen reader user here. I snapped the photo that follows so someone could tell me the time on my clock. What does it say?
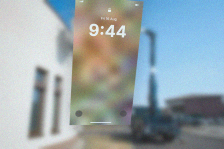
9:44
